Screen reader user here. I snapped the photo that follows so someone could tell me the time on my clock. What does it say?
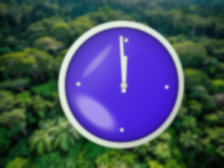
11:59
